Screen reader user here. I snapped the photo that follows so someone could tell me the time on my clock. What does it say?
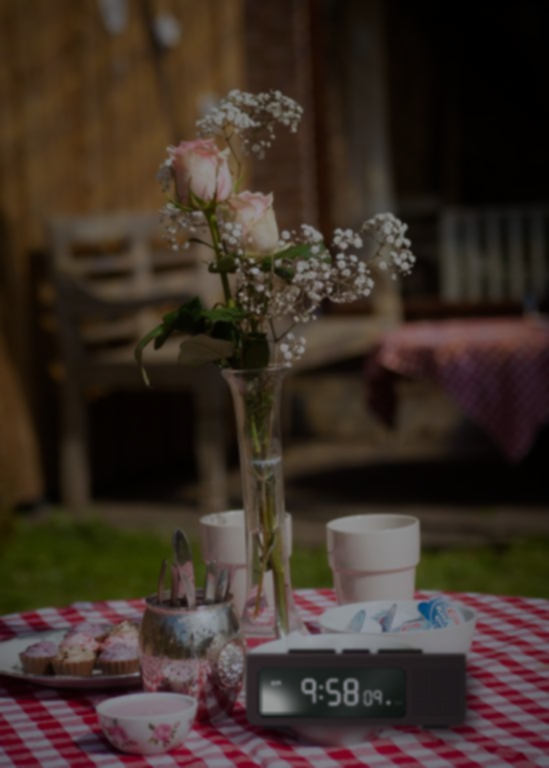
9:58:09
